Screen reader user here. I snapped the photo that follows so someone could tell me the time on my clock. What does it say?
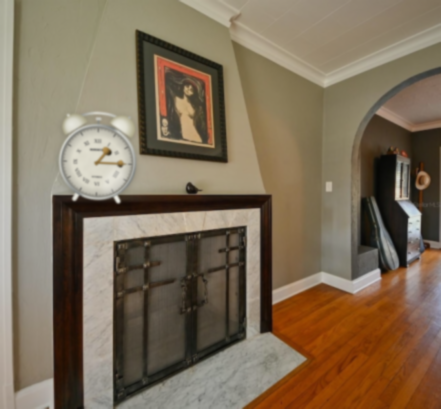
1:15
